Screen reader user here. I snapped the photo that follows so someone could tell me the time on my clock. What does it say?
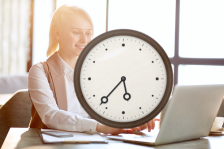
5:37
